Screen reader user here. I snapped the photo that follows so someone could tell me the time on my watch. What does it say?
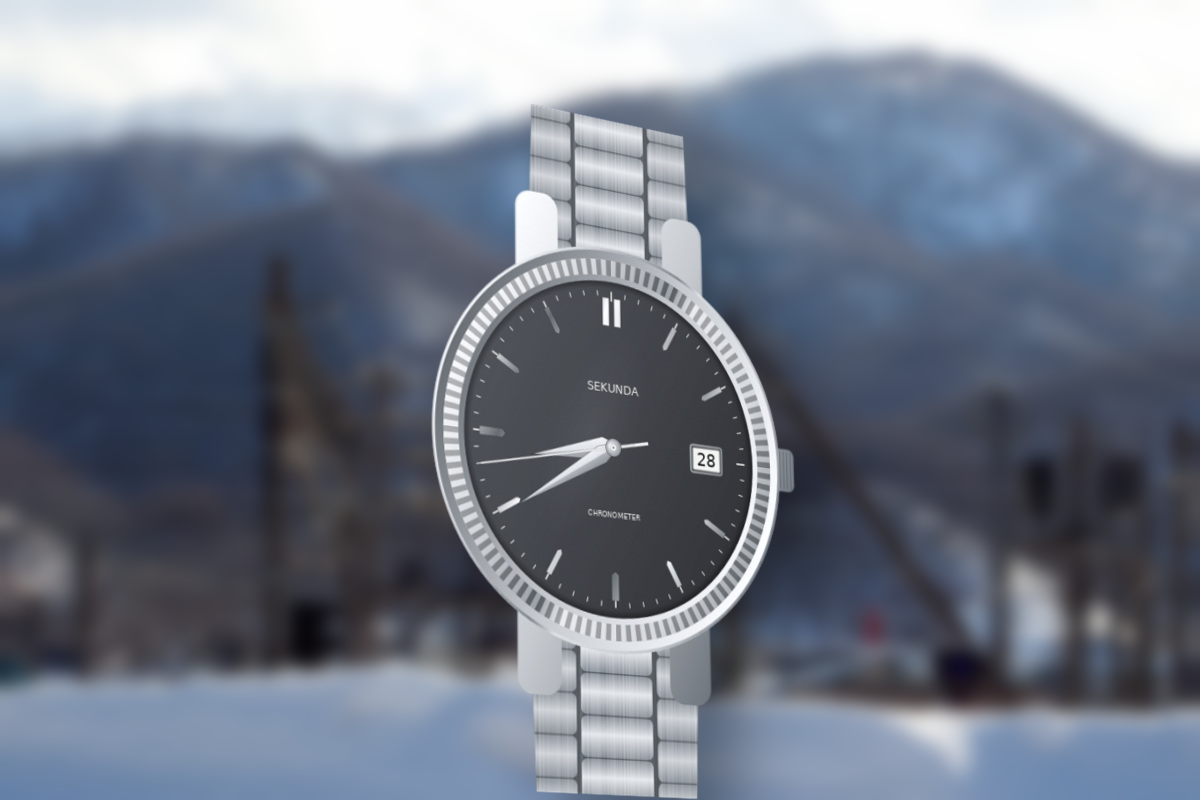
8:39:43
